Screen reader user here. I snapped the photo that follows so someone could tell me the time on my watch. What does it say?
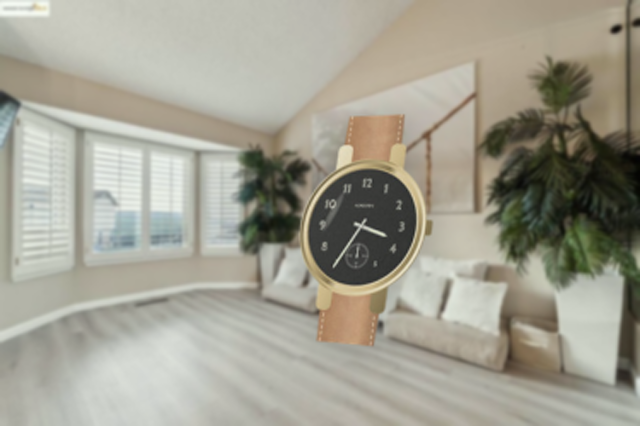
3:35
